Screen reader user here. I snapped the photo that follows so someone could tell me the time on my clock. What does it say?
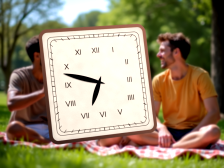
6:48
